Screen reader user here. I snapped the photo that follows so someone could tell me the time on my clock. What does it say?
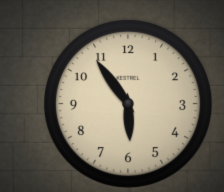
5:54
